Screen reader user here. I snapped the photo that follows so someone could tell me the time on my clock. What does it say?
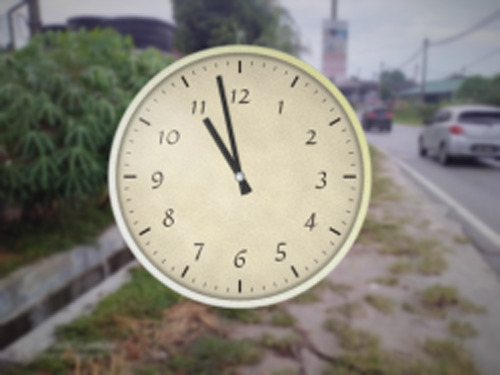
10:58
